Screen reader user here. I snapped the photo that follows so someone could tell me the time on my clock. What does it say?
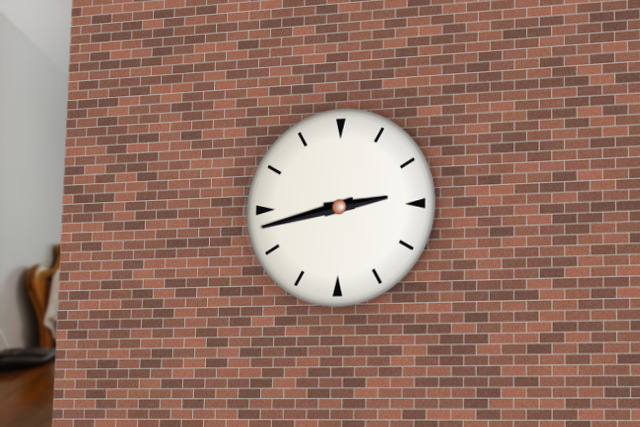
2:43
